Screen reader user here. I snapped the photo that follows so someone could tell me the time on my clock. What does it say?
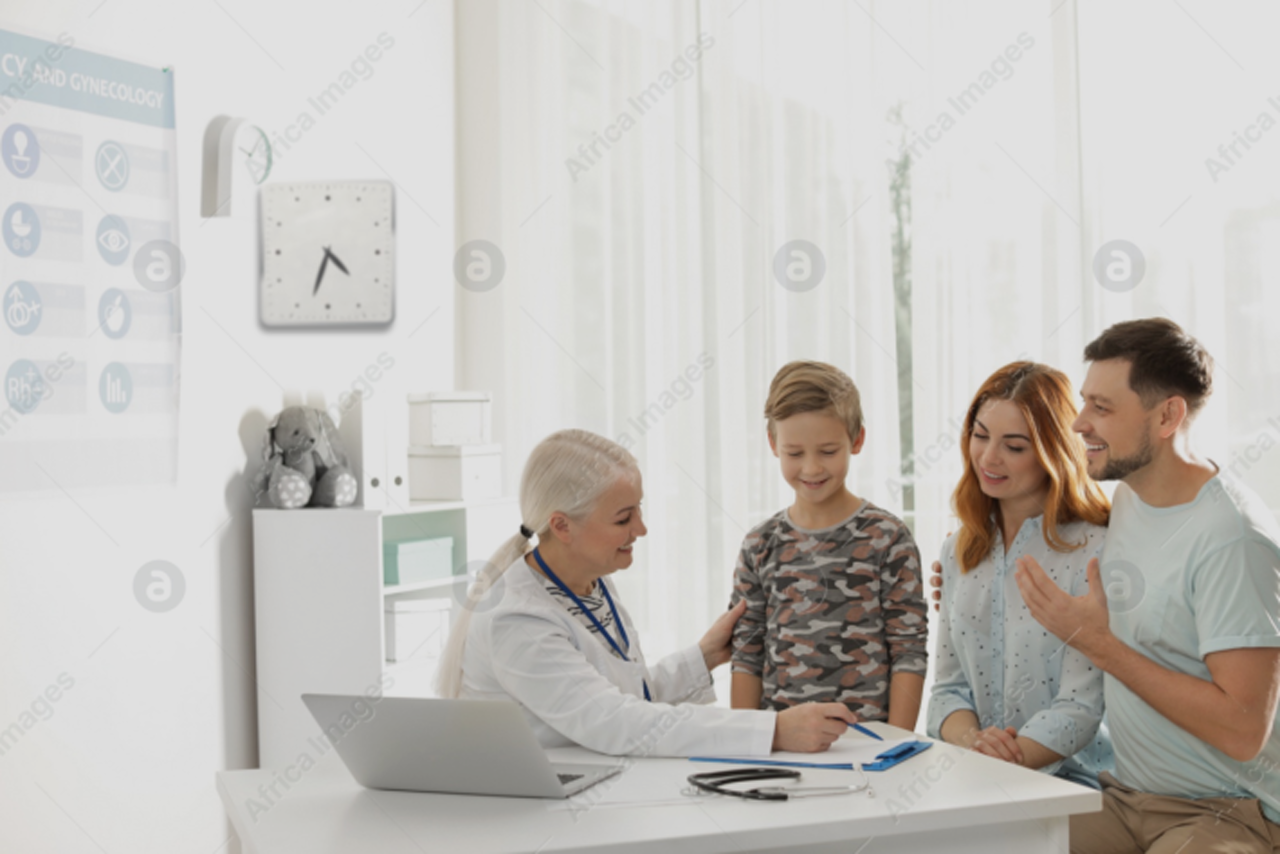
4:33
